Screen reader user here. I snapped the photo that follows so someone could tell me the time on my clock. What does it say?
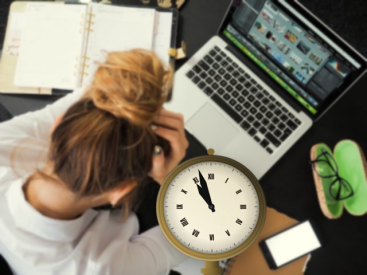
10:57
